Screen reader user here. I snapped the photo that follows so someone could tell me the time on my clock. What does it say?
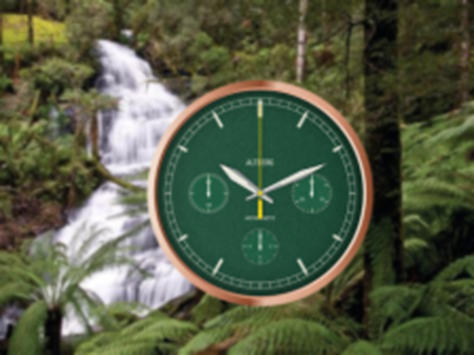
10:11
